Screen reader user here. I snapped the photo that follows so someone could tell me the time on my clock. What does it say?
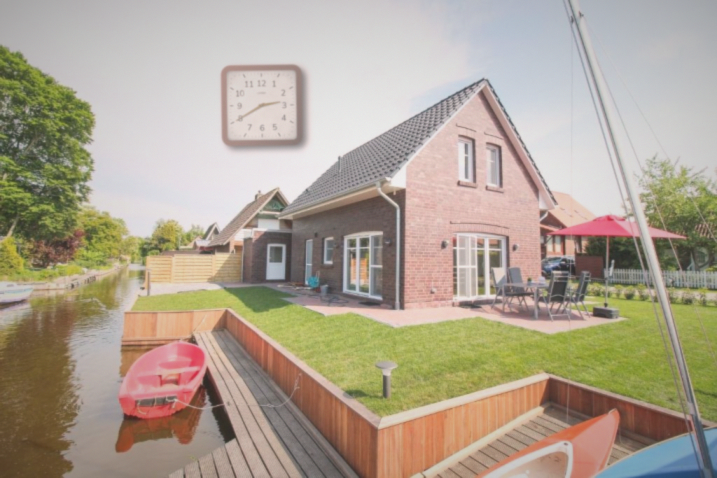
2:40
